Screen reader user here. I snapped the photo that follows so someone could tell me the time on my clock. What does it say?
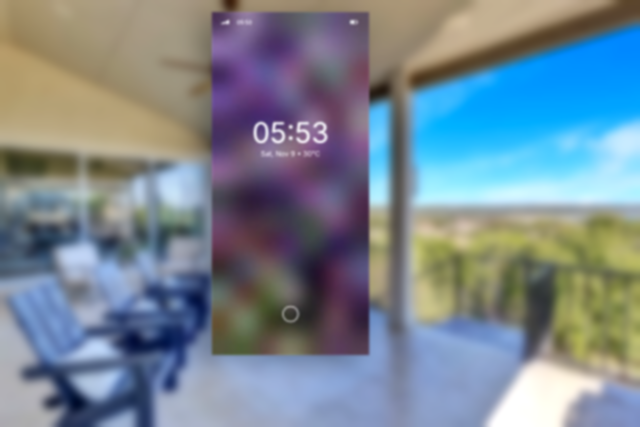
5:53
